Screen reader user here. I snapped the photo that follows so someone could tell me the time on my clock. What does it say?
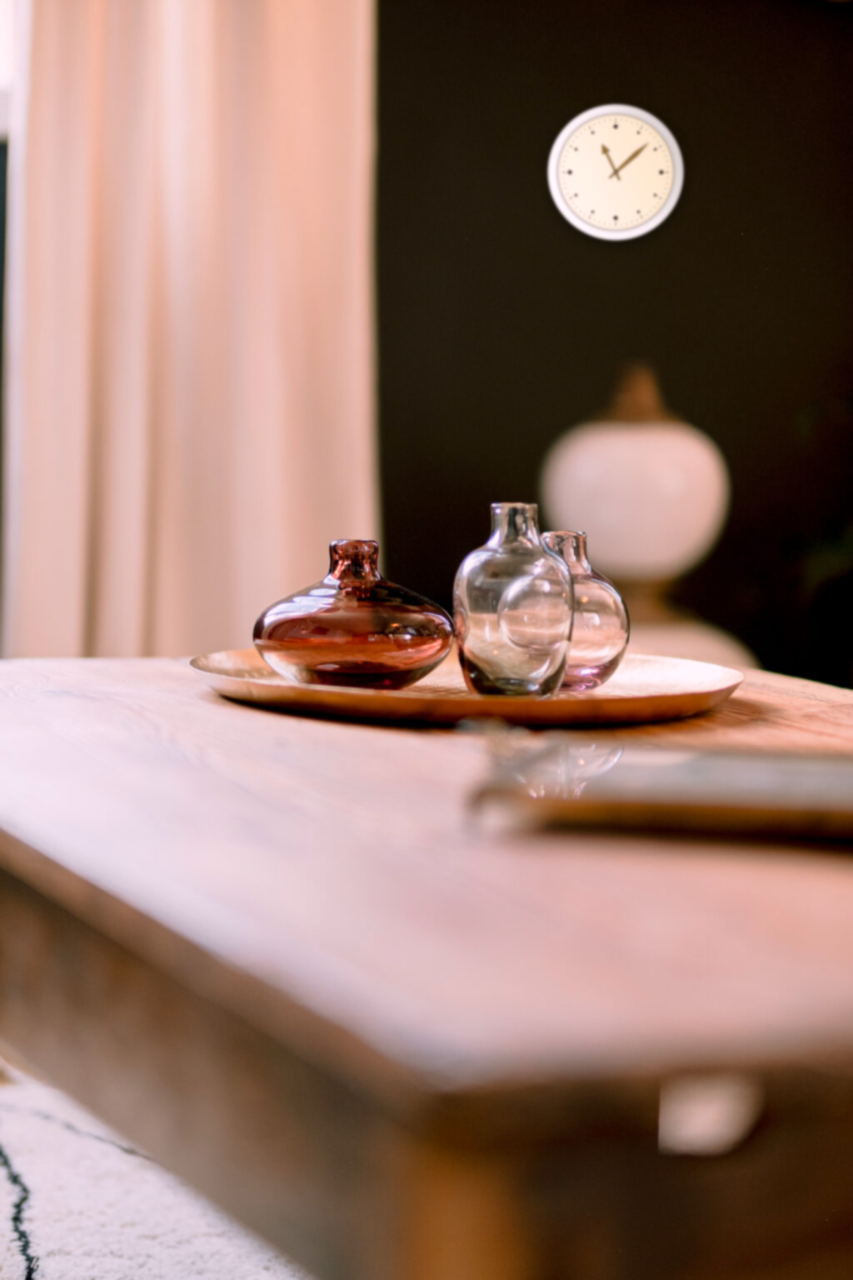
11:08
